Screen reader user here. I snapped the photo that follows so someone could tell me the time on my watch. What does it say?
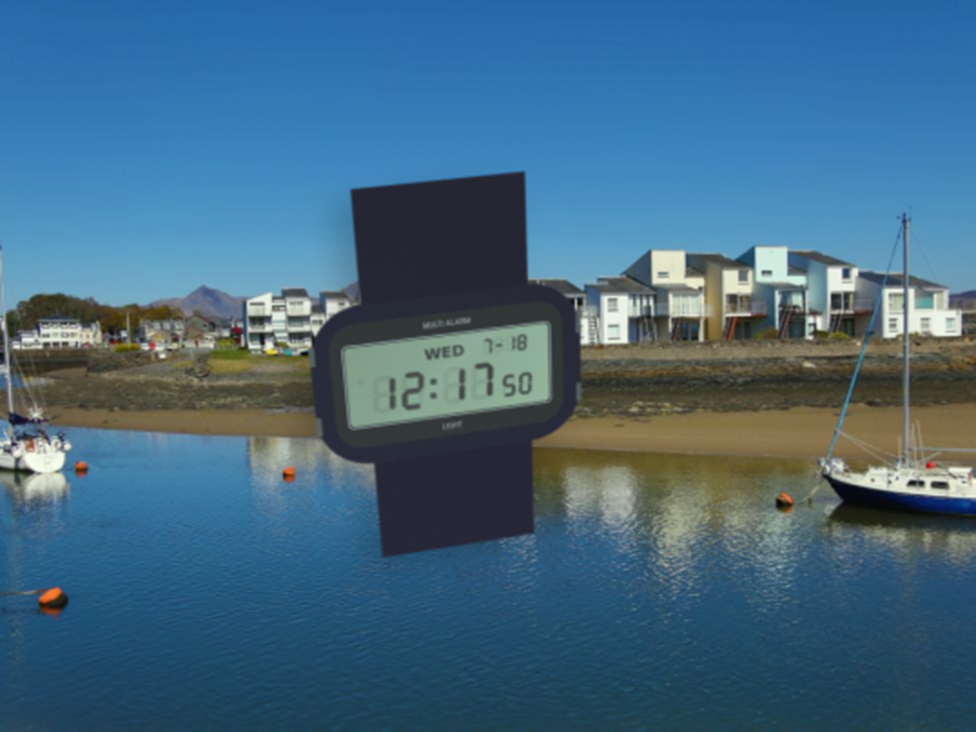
12:17:50
